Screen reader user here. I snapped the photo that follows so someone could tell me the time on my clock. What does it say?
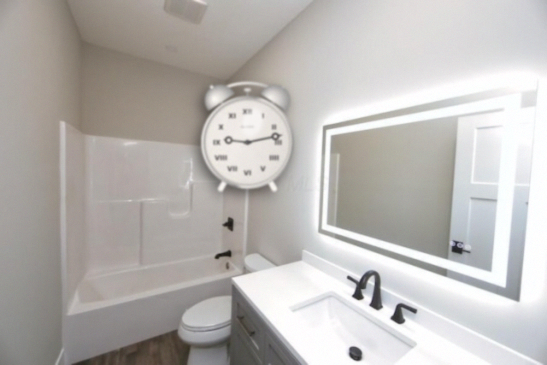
9:13
